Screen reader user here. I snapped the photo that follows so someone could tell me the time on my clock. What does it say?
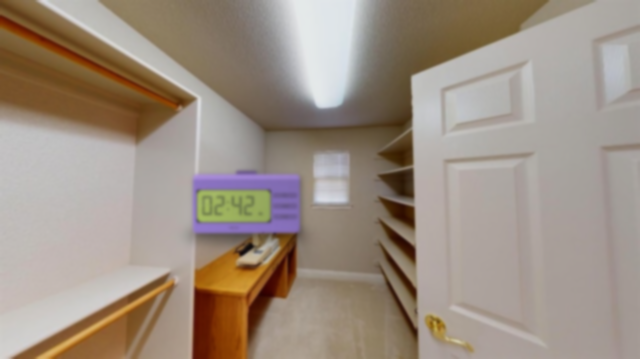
2:42
